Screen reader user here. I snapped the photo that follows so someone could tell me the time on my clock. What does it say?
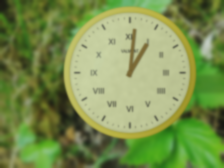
1:01
